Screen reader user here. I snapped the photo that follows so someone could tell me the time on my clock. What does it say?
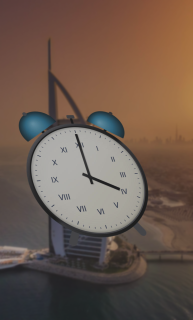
4:00
